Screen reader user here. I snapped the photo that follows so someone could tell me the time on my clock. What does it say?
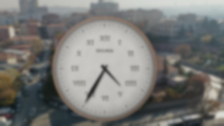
4:35
